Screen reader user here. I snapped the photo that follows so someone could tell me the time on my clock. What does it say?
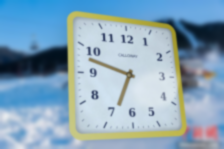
6:48
